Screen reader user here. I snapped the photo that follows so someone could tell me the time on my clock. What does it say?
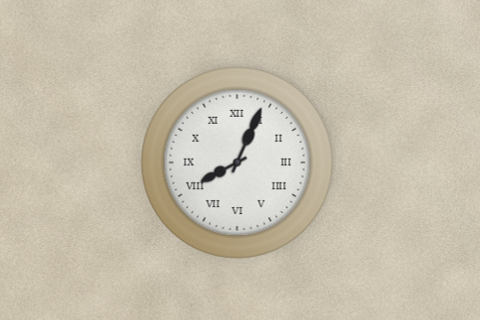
8:04
